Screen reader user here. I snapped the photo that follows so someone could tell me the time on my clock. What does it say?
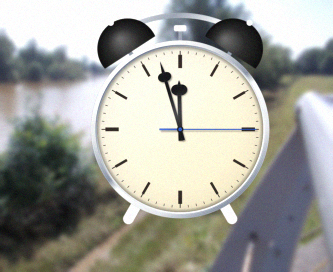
11:57:15
